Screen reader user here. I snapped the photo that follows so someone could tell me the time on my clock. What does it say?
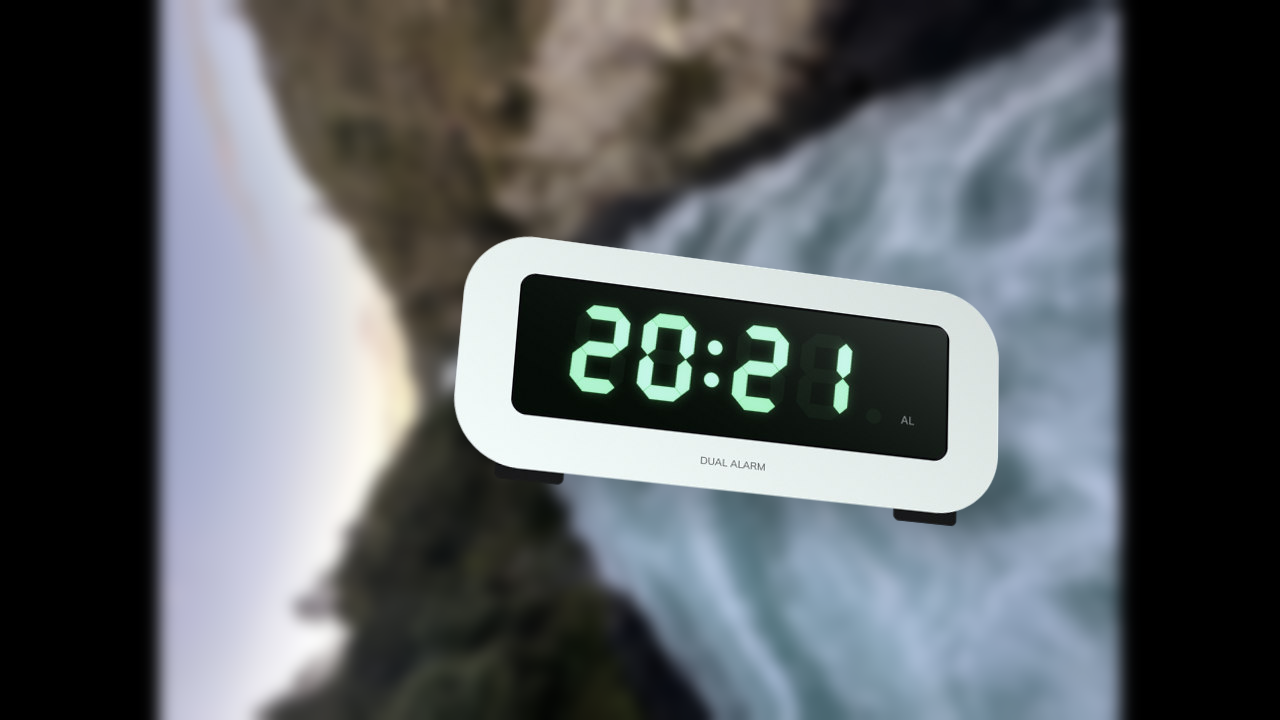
20:21
